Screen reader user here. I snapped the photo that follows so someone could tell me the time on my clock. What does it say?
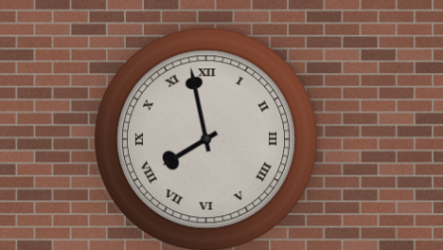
7:58
